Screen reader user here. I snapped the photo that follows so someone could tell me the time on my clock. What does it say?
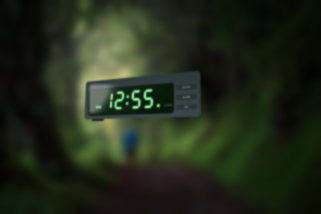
12:55
